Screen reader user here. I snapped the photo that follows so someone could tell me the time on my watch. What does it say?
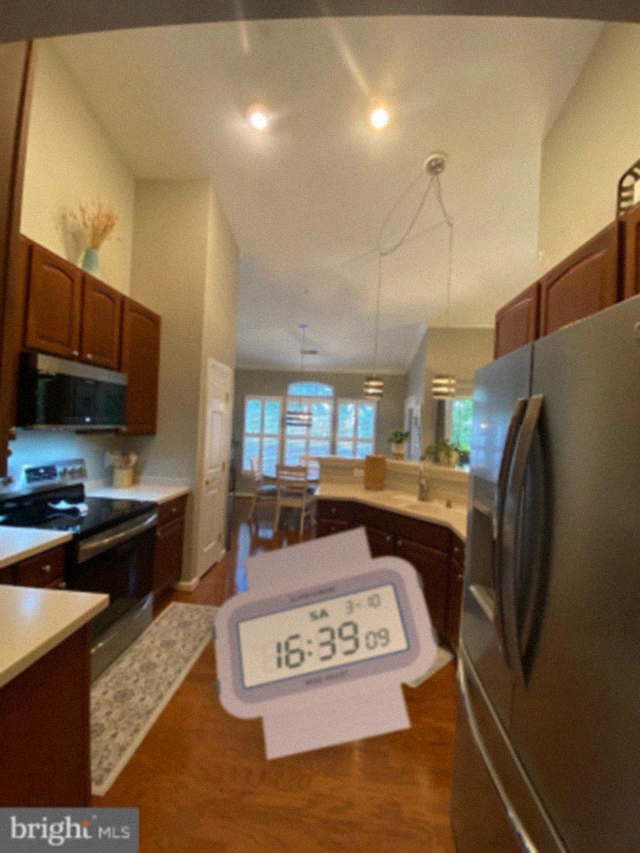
16:39:09
